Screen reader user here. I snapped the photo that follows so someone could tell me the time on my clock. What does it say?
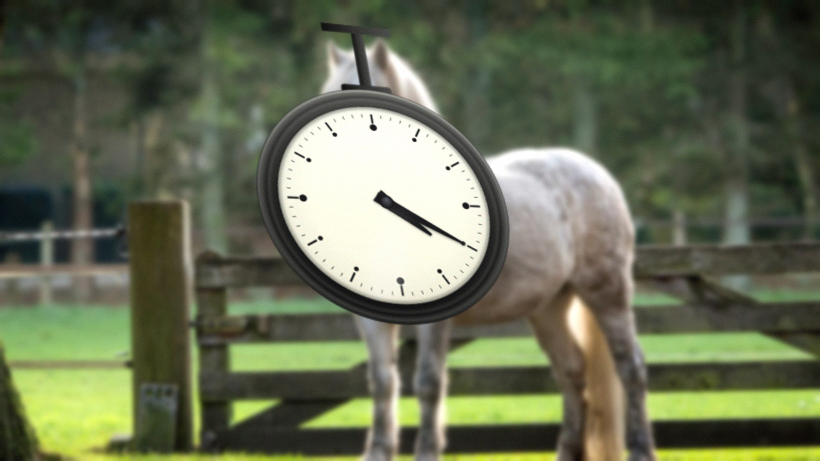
4:20
